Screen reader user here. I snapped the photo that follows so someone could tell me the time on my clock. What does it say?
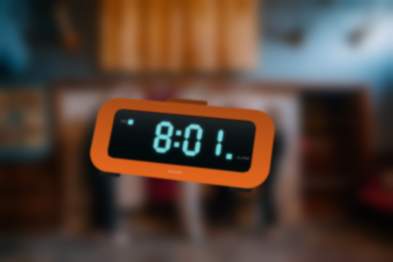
8:01
